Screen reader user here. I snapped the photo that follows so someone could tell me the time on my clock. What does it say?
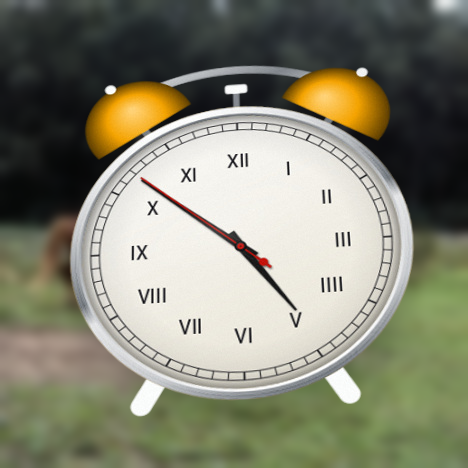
4:51:52
